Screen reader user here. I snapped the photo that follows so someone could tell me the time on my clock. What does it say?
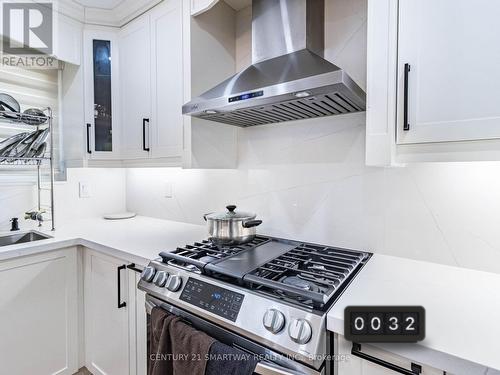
0:32
